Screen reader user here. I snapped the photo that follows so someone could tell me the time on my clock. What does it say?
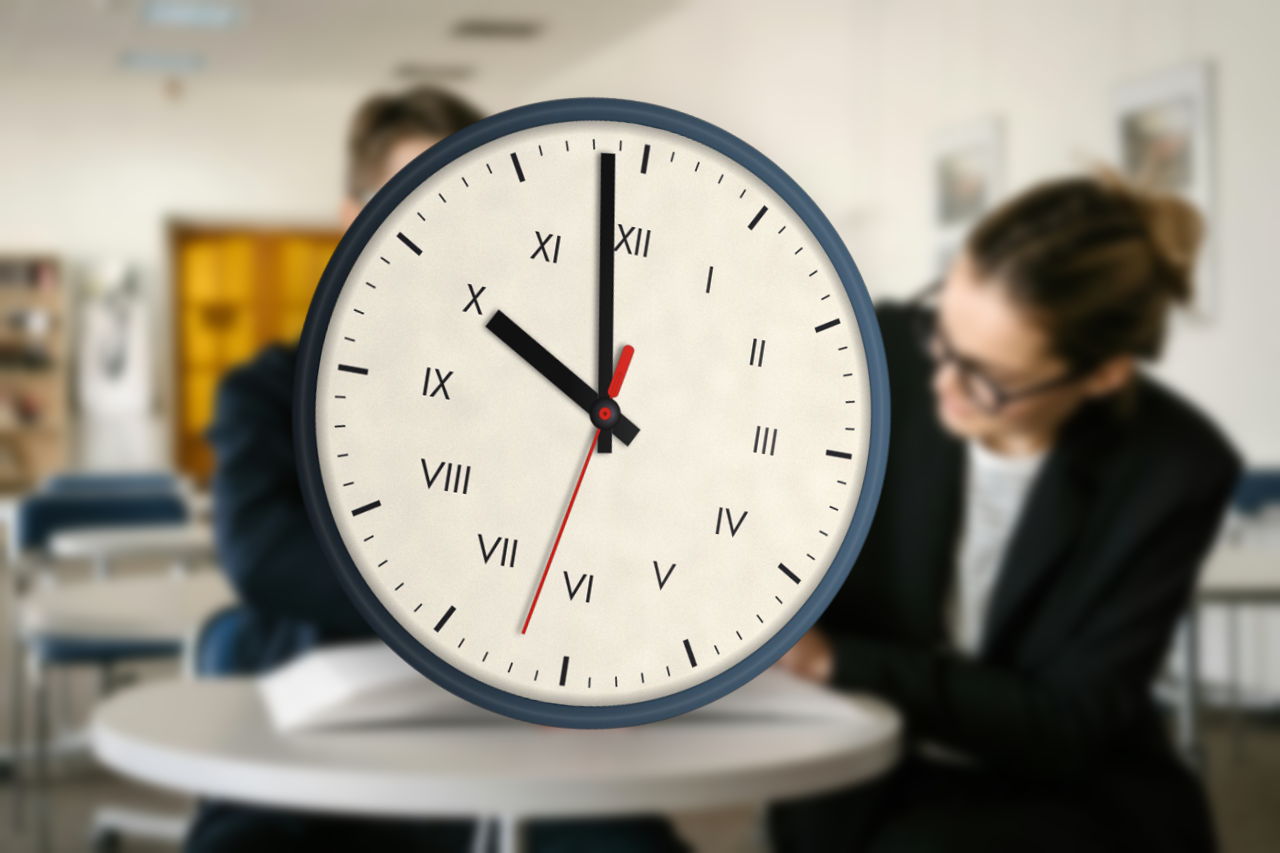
9:58:32
